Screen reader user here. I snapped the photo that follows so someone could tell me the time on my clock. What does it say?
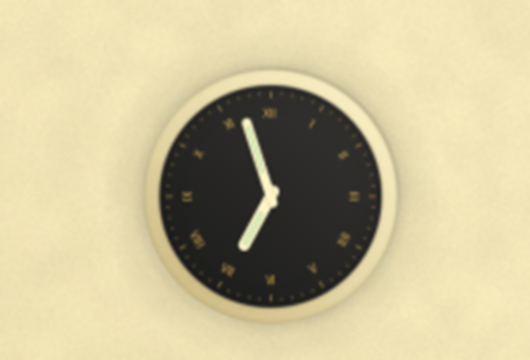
6:57
